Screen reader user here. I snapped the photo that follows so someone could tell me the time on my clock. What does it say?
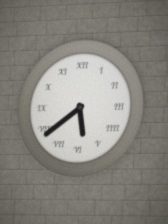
5:39
